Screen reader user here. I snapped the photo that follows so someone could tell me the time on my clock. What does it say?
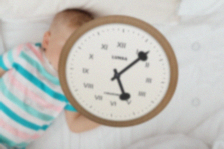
5:07
